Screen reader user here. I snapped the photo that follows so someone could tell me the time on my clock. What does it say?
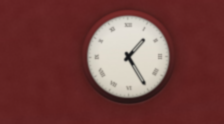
1:25
